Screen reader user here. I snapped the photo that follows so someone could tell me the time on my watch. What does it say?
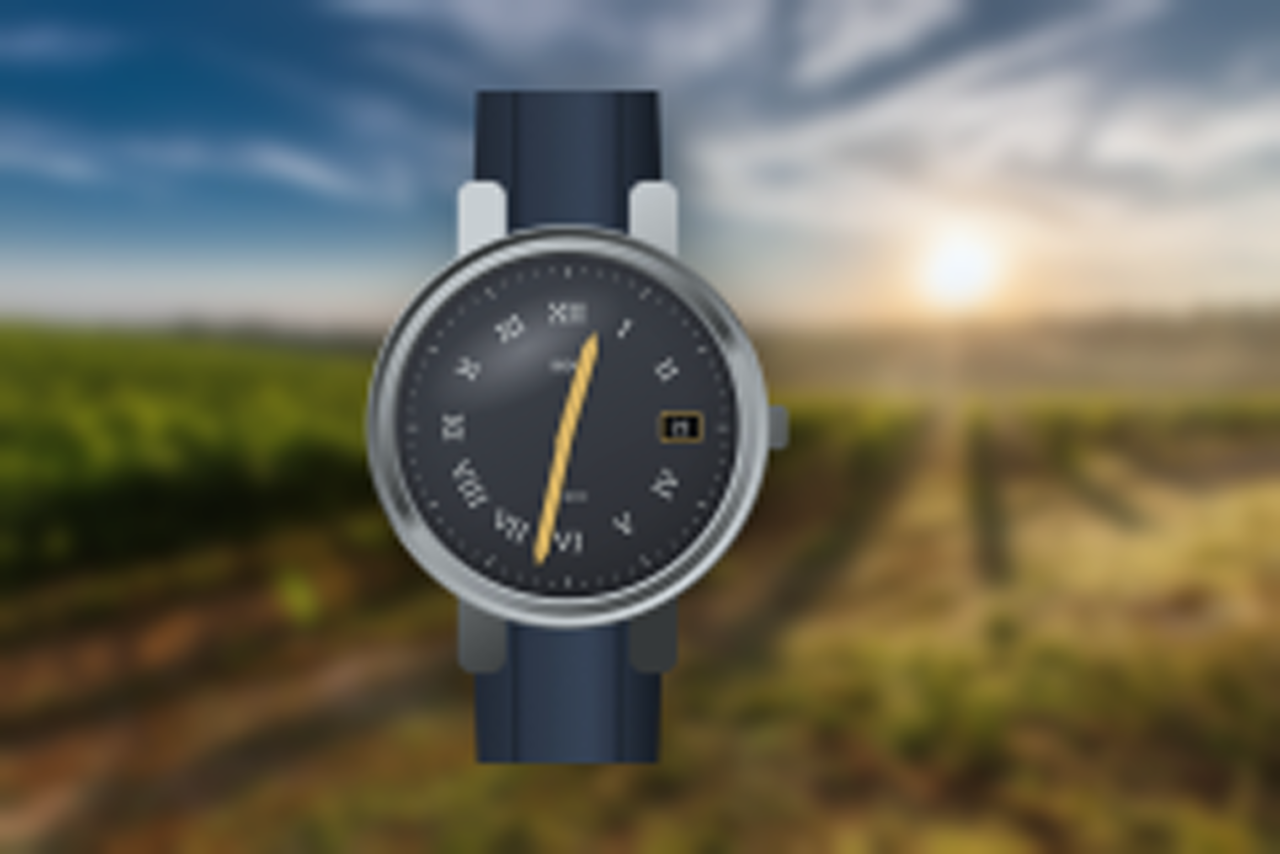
12:32
